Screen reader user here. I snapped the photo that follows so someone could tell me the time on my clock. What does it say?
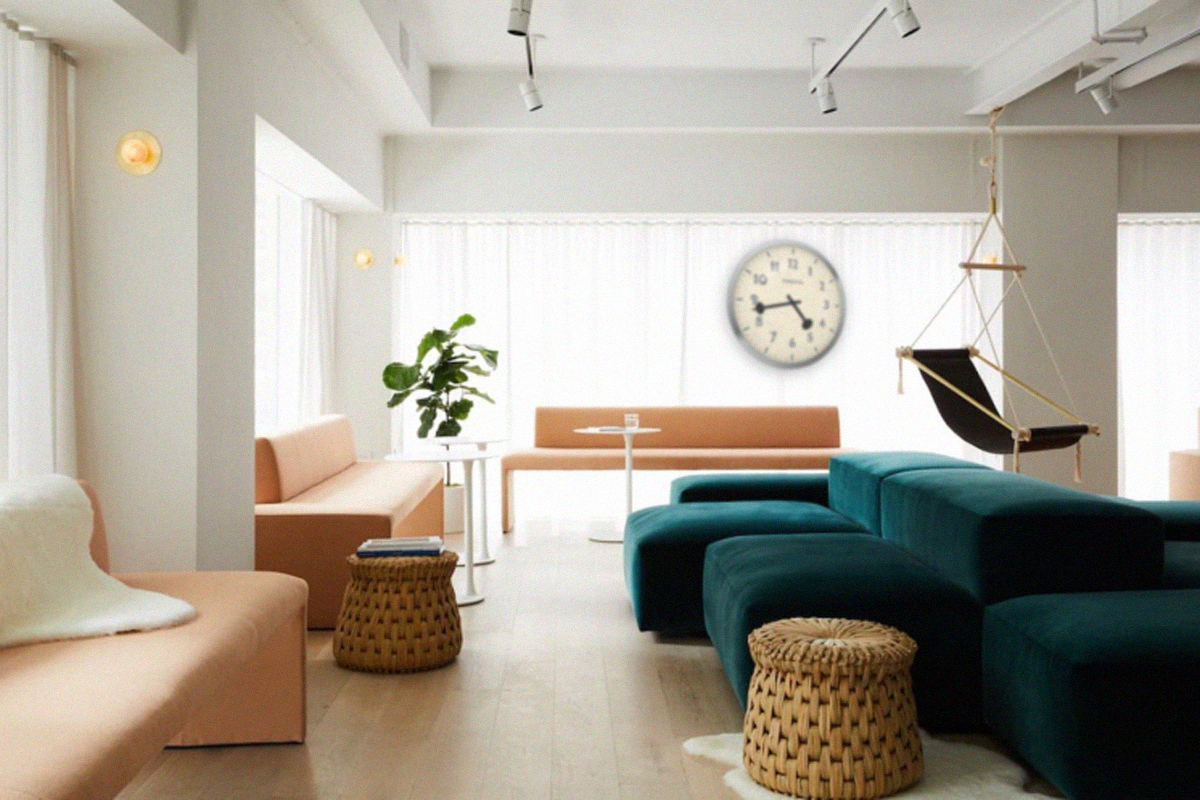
4:43
